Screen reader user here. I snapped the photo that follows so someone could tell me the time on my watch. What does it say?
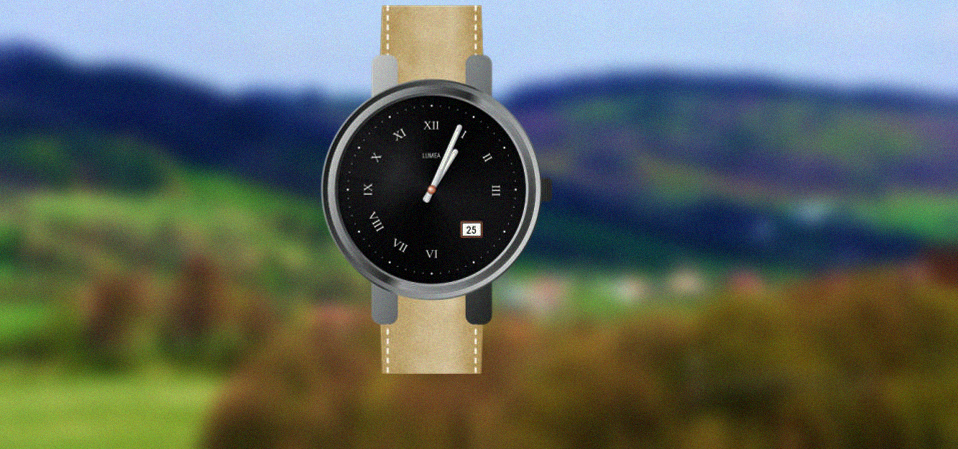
1:04
